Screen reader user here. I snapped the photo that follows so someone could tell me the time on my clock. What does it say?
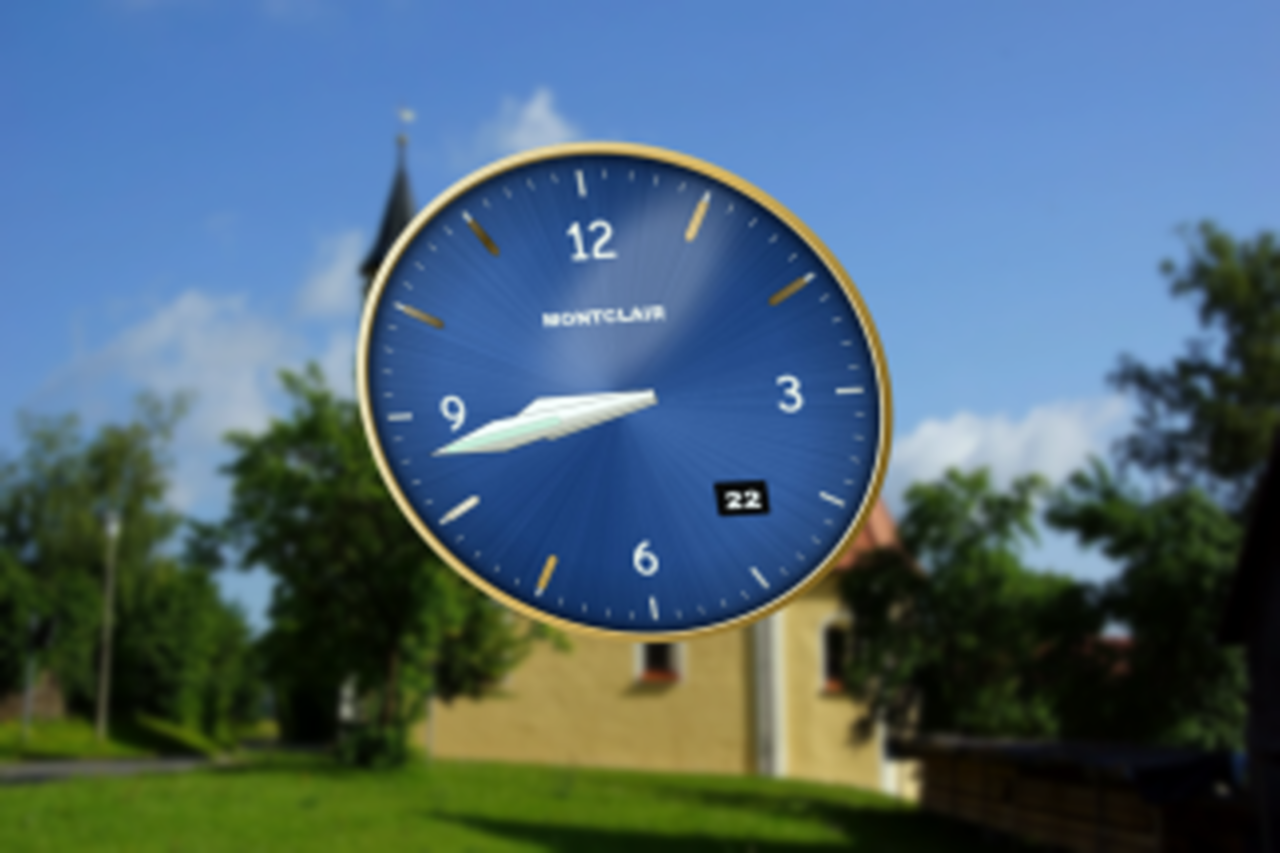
8:43
